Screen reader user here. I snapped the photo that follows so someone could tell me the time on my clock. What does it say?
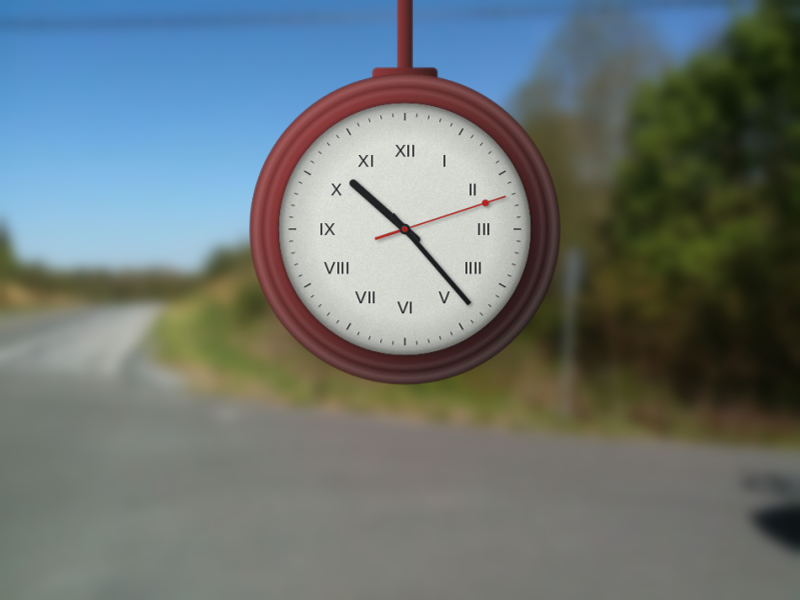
10:23:12
